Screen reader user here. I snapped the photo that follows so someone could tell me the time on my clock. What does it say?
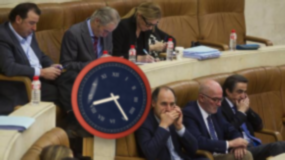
8:24
